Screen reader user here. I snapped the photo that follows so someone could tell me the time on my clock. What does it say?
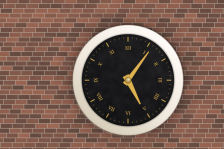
5:06
